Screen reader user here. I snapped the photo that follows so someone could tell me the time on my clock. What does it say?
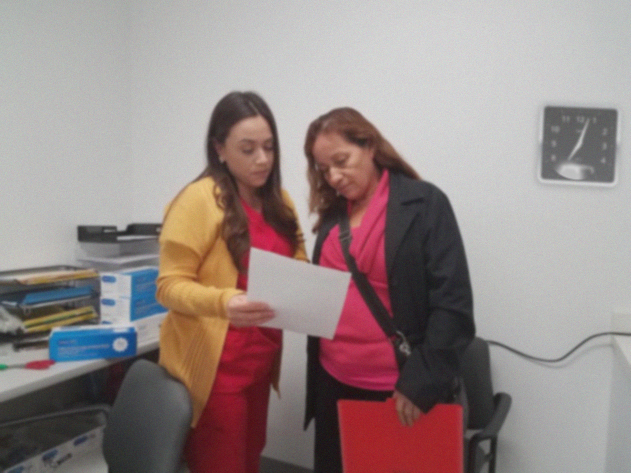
7:03
